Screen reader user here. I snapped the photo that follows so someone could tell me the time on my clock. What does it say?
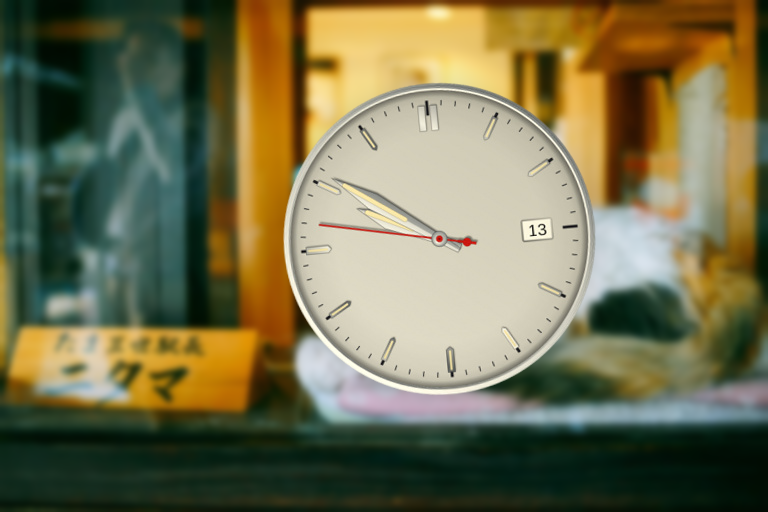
9:50:47
